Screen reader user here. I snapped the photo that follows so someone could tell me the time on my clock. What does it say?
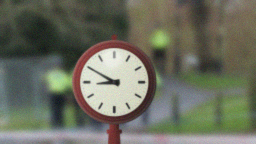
8:50
